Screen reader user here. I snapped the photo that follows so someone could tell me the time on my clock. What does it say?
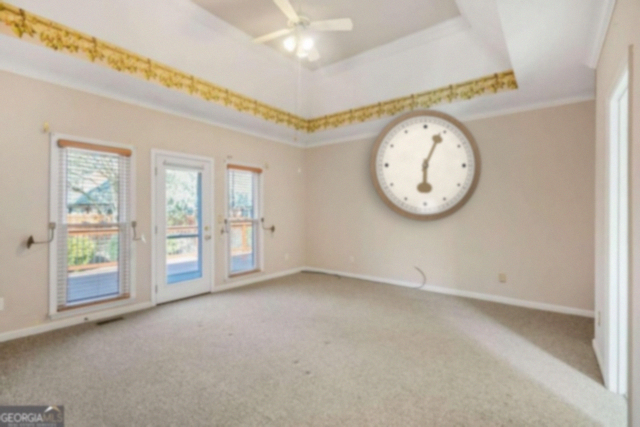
6:04
